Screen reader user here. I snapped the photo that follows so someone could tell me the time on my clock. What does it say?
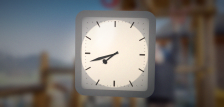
7:42
